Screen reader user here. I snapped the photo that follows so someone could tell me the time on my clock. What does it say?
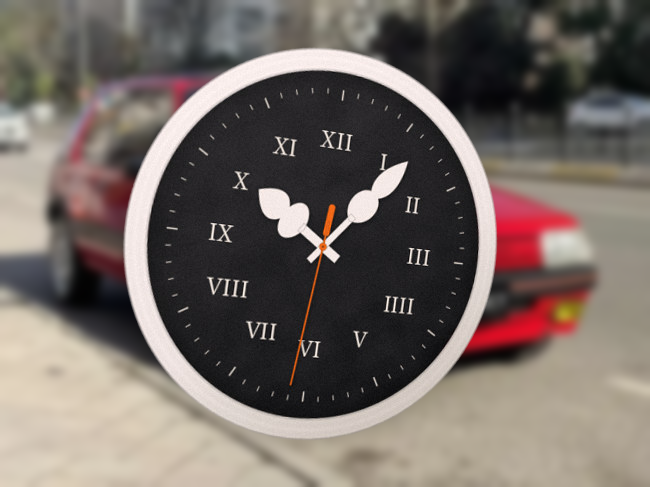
10:06:31
